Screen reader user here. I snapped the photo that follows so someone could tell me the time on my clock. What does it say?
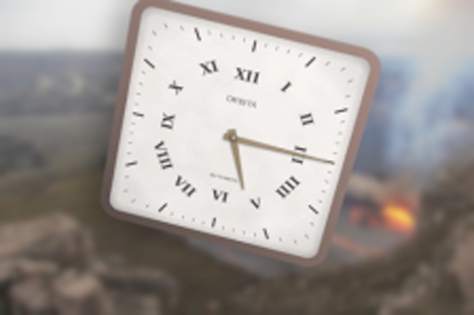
5:15
